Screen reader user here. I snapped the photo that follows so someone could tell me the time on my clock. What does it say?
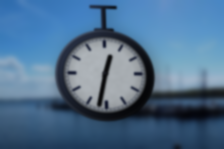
12:32
